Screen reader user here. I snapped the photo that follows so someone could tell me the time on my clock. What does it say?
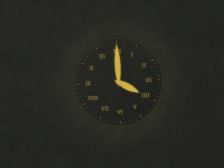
4:00
